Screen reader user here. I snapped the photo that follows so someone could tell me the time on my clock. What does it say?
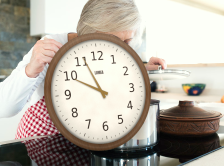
9:56
